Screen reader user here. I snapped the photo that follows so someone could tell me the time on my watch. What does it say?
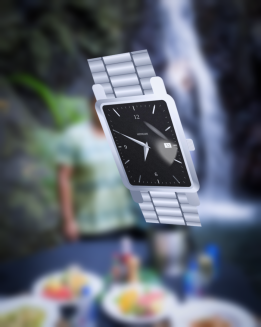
6:50
